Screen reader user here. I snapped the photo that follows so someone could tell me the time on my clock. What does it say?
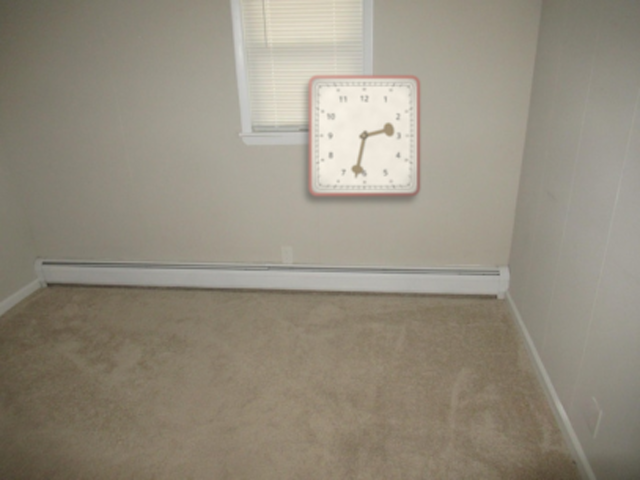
2:32
